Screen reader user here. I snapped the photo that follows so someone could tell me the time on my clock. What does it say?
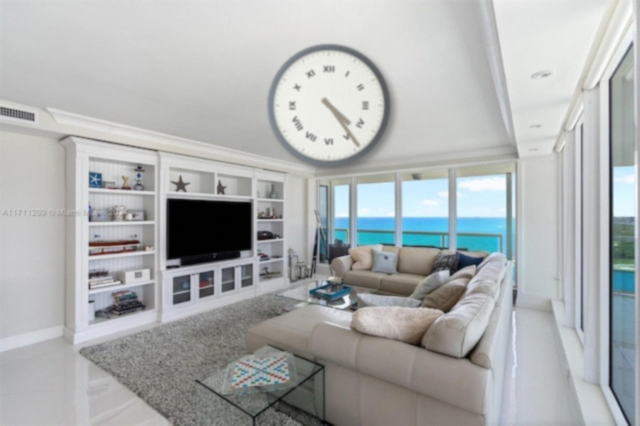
4:24
